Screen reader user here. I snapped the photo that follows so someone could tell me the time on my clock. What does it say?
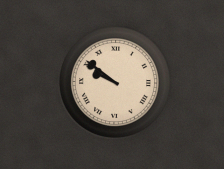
9:51
